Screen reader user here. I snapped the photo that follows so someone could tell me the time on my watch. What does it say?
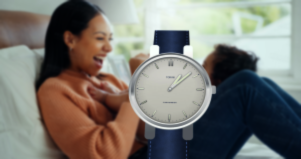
1:08
